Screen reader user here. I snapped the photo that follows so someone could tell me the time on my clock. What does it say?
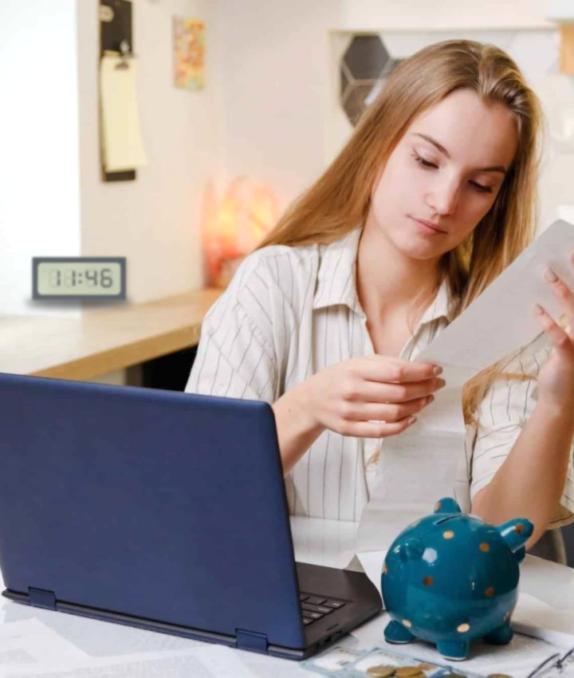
11:46
